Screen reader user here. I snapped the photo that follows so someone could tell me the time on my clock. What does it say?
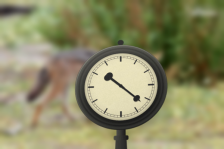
10:22
